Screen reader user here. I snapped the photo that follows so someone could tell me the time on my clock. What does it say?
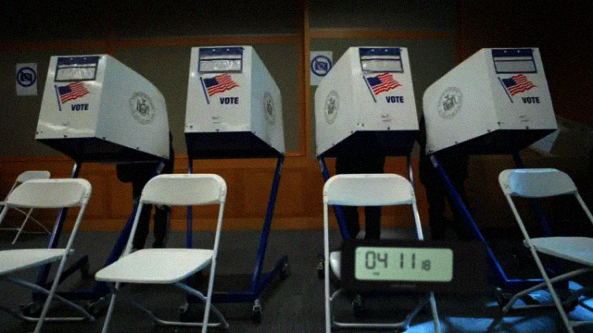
4:11
